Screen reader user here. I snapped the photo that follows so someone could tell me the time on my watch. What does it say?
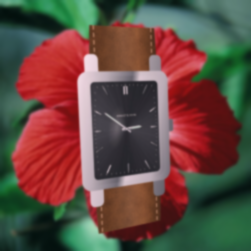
2:51
